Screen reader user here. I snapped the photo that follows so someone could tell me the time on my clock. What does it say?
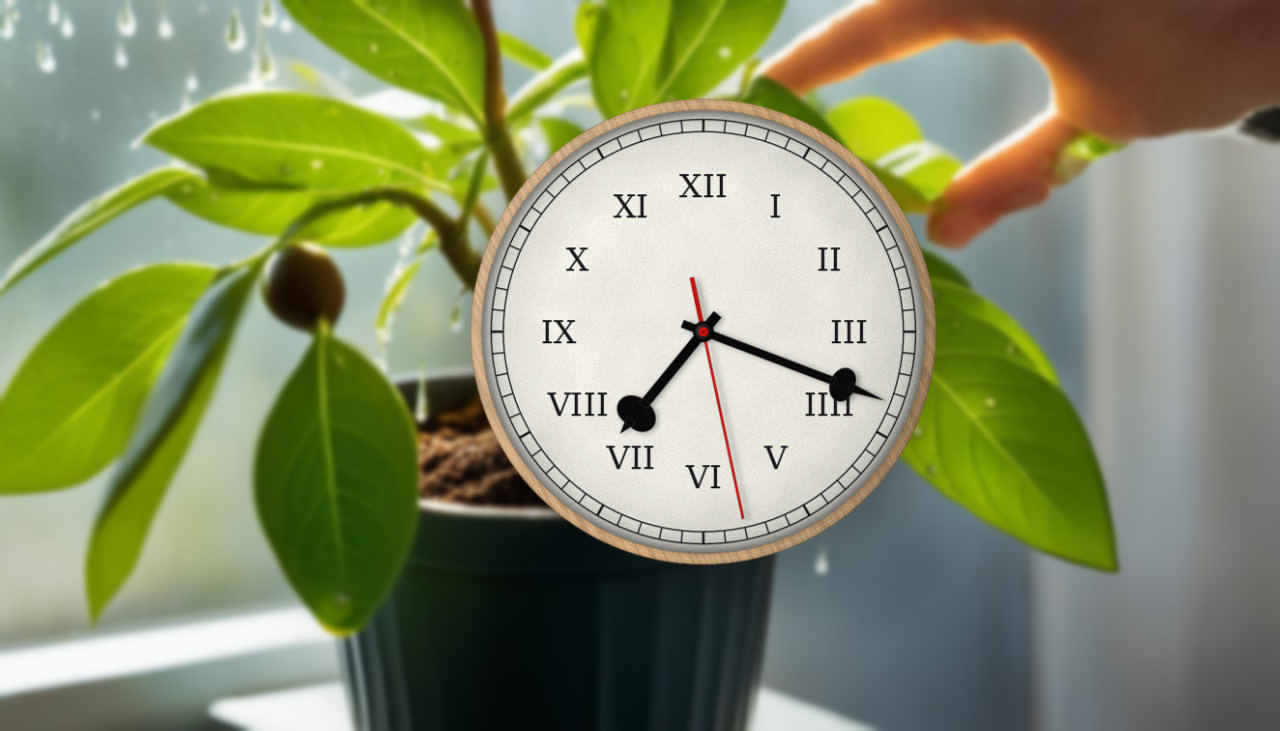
7:18:28
